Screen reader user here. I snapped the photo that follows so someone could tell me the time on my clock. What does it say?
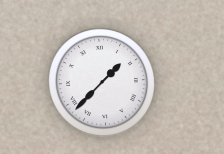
1:38
